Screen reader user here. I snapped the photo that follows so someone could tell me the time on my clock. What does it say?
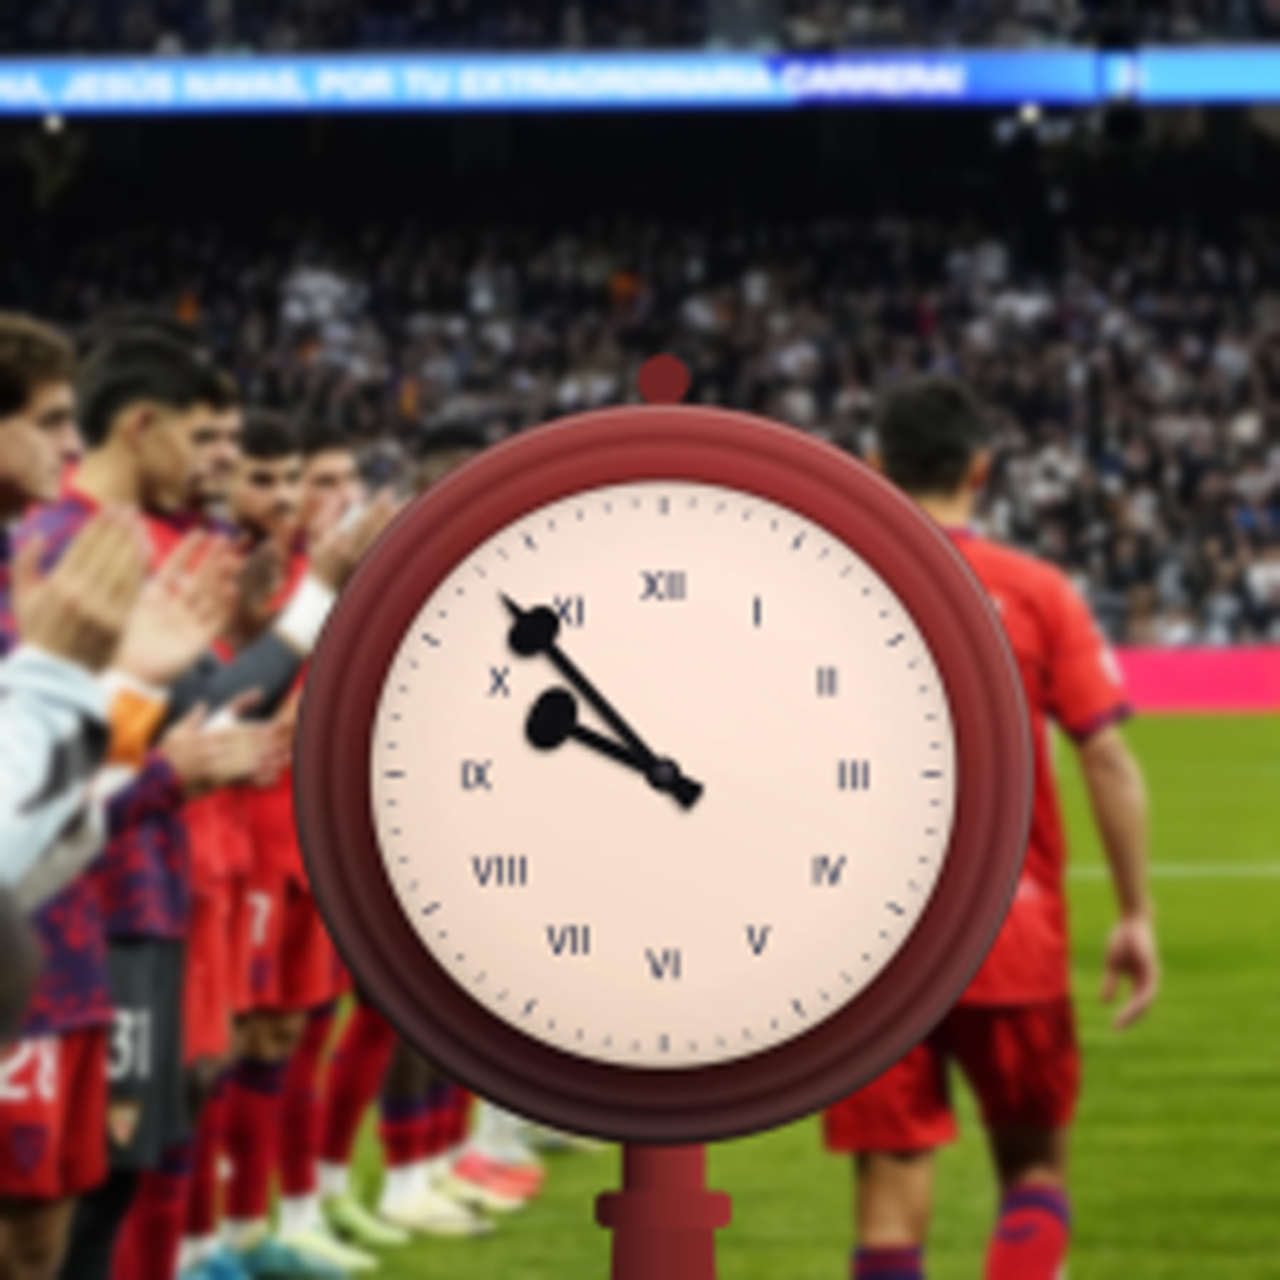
9:53
